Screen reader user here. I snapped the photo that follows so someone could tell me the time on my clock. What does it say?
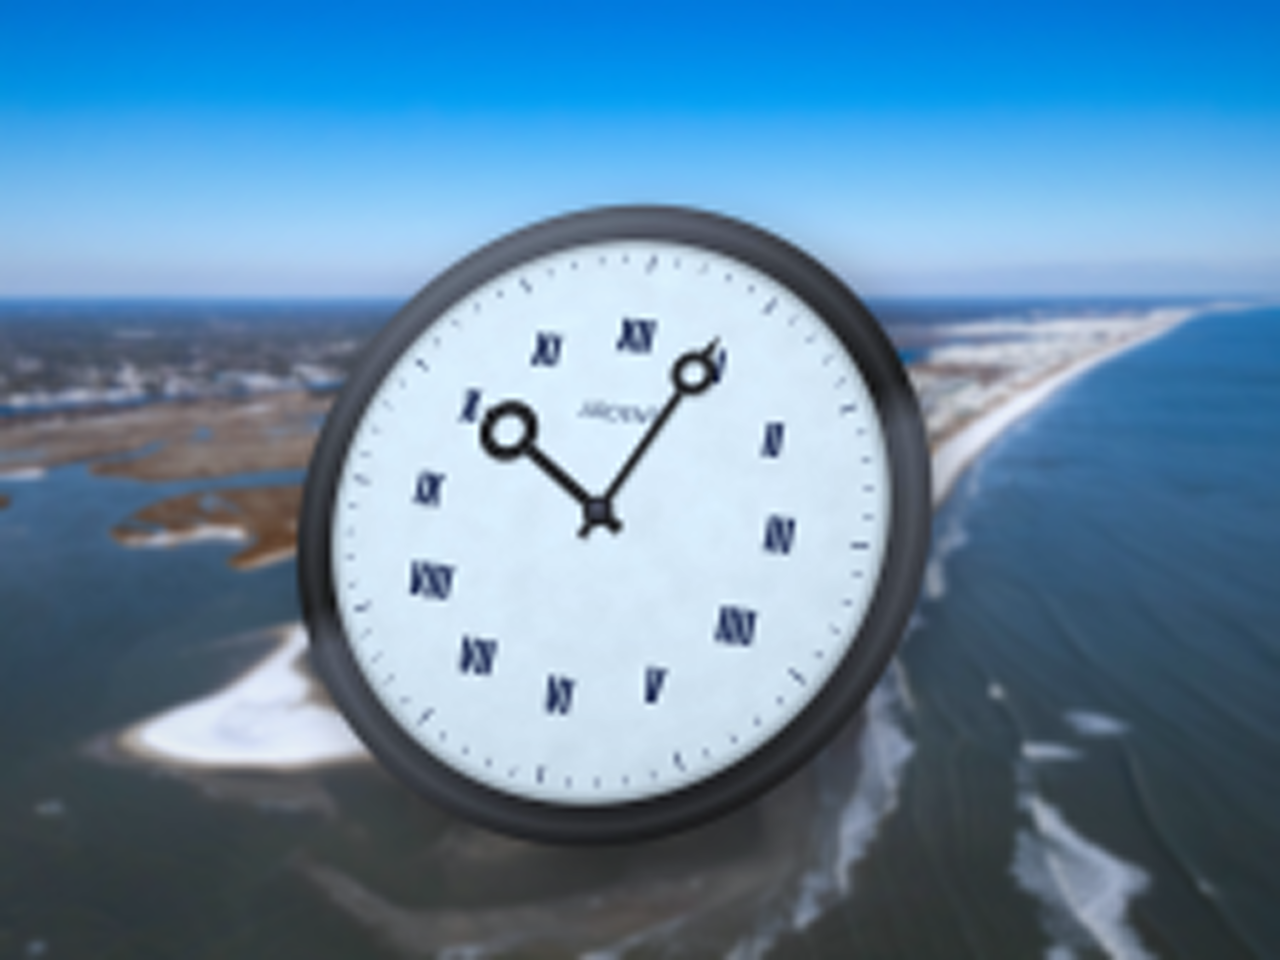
10:04
